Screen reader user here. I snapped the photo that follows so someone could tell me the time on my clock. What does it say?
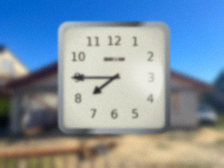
7:45
